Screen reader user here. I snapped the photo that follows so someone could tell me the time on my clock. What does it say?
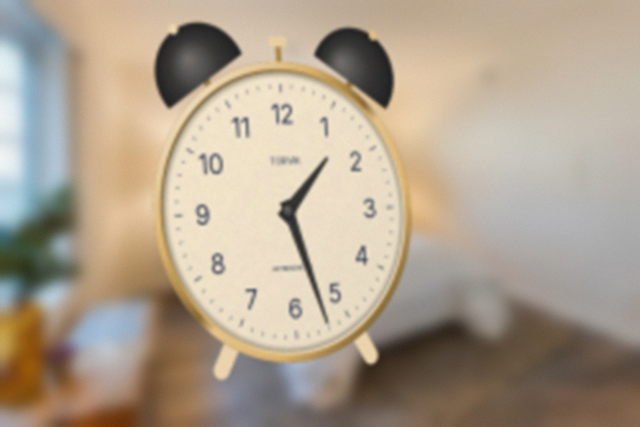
1:27
